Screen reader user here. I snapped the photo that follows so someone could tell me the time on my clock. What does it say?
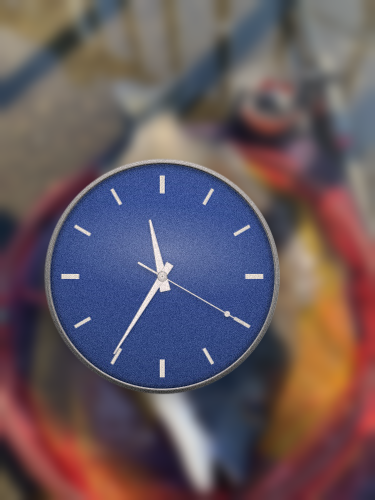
11:35:20
